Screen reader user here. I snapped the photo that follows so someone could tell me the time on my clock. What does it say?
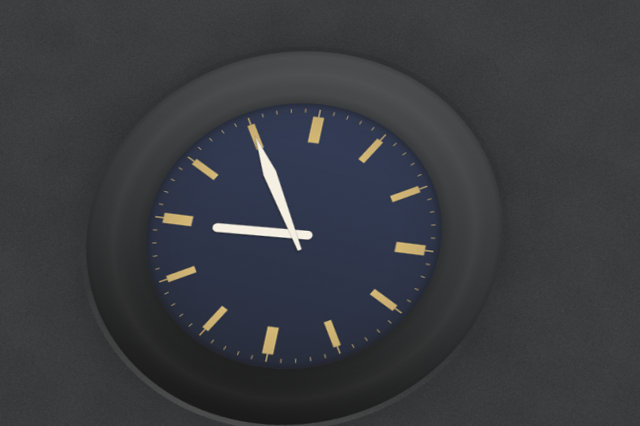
8:55
